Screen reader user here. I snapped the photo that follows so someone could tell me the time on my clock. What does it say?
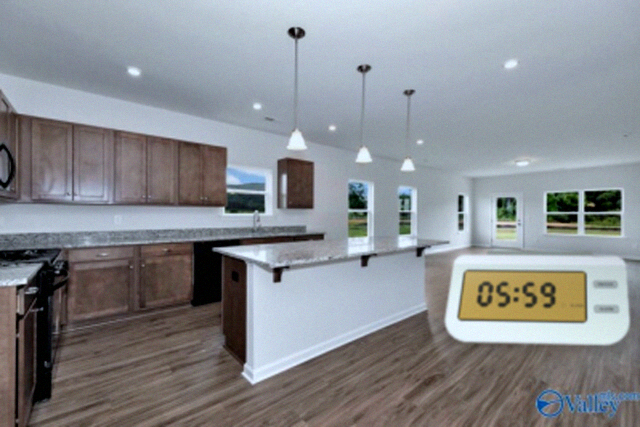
5:59
